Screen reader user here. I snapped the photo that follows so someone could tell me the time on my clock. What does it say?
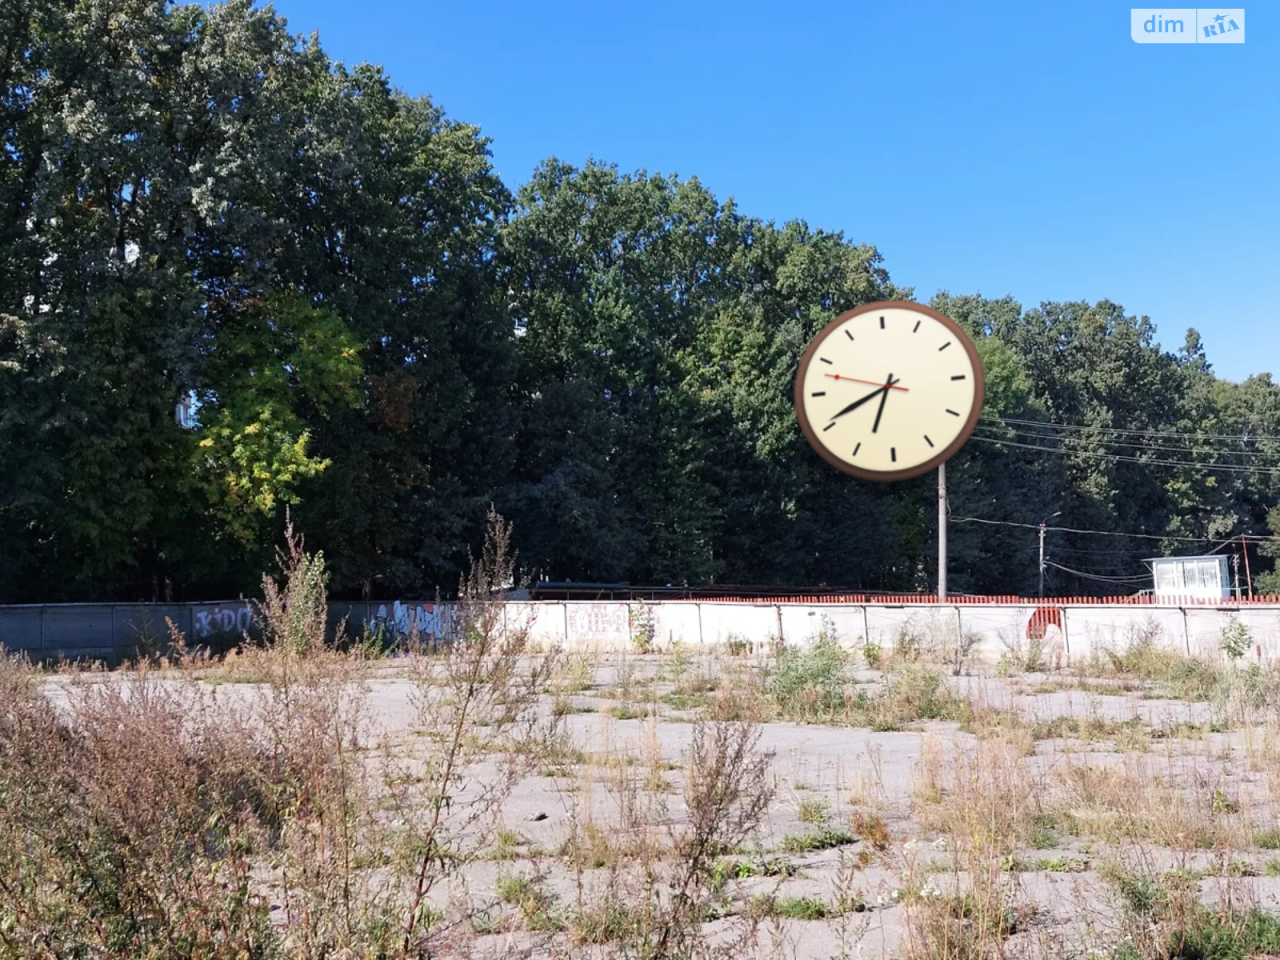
6:40:48
